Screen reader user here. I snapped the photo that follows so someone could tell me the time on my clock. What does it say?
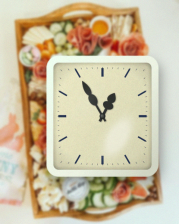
12:55
